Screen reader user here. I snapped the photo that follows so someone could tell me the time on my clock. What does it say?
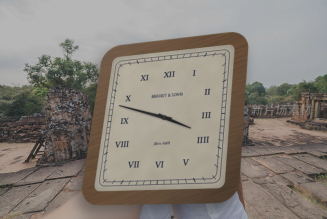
3:48
